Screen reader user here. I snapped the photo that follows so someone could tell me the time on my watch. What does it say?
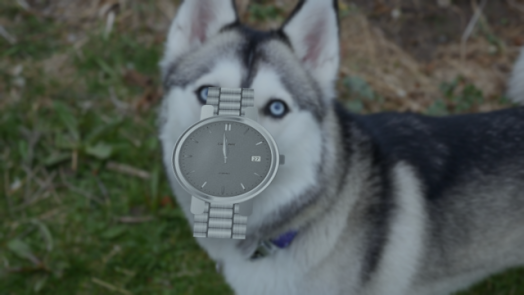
11:59
